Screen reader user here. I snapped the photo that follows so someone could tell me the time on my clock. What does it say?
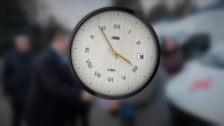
3:54
